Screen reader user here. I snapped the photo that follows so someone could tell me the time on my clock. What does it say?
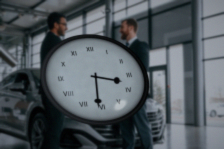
3:31
